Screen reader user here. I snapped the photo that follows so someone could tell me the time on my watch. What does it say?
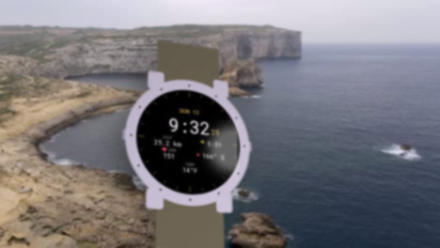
9:32
